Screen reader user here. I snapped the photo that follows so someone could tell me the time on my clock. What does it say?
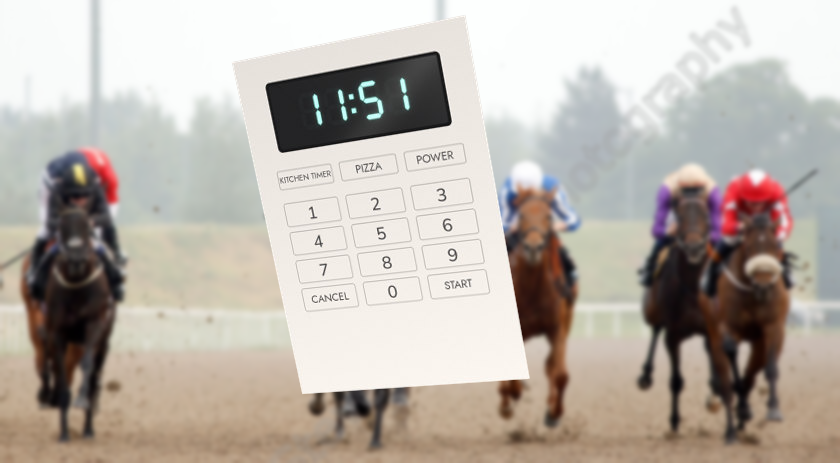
11:51
